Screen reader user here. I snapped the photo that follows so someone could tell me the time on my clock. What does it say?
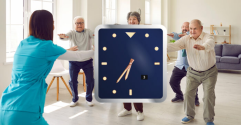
6:36
